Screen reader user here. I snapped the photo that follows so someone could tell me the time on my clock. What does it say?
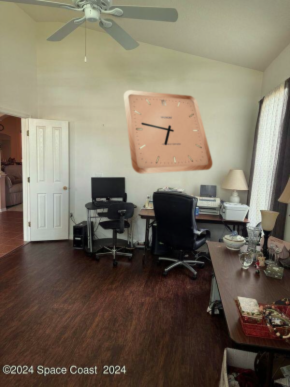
6:47
